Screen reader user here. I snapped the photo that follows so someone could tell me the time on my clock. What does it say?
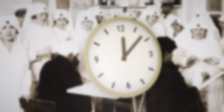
12:08
